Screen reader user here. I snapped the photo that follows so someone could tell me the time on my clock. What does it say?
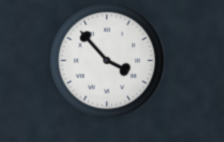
3:53
